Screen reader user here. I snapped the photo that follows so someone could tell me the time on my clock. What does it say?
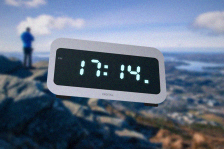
17:14
